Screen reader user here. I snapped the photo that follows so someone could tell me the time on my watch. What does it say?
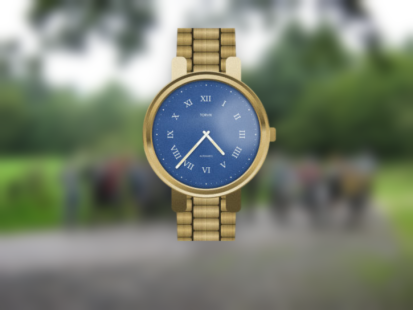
4:37
